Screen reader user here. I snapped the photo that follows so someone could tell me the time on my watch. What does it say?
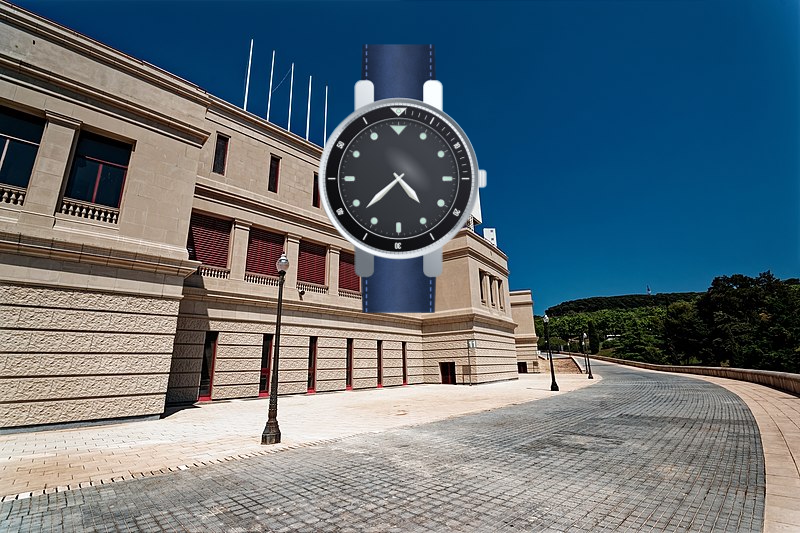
4:38
